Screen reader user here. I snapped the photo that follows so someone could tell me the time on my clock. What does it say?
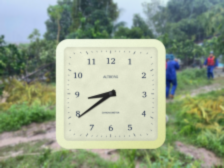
8:39
